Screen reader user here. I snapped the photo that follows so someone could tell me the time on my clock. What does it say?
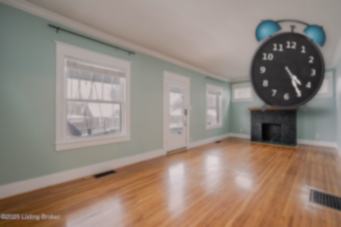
4:25
